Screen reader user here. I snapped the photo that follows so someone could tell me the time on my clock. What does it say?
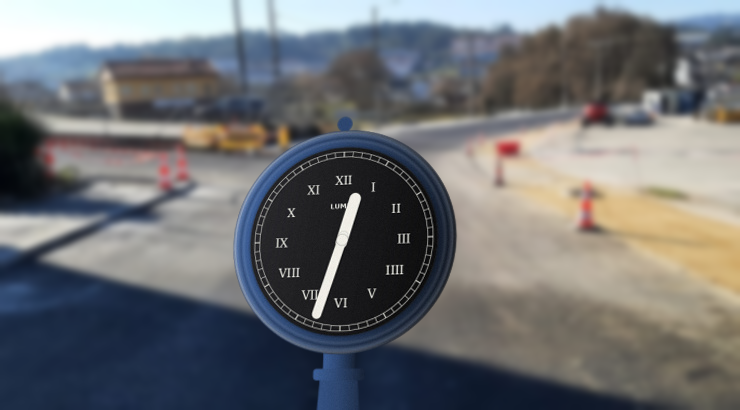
12:33
